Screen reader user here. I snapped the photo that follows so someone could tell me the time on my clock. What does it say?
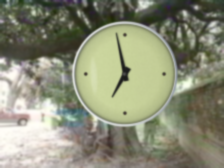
6:58
